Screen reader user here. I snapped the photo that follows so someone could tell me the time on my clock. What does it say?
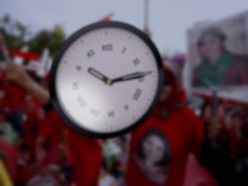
10:14
